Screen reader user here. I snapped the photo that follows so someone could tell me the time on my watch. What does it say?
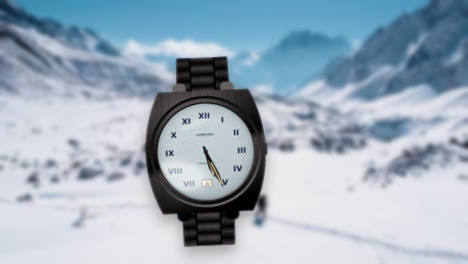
5:26
